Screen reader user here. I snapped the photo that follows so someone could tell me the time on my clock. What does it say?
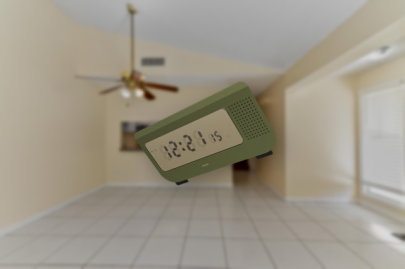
12:21:15
